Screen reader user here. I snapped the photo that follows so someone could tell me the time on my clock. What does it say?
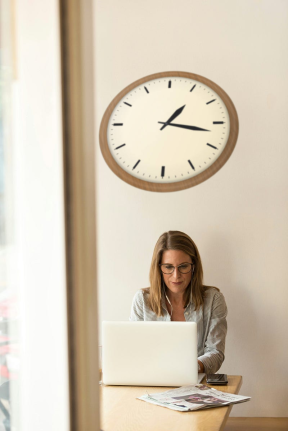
1:17
